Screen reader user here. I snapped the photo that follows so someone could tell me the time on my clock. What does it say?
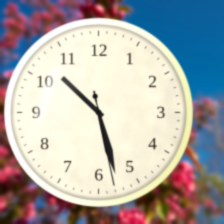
10:27:28
